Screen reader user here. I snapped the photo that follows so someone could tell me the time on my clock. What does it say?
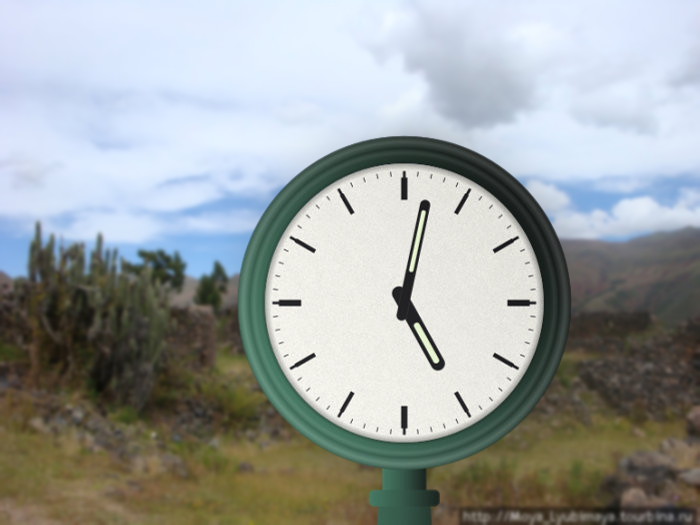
5:02
